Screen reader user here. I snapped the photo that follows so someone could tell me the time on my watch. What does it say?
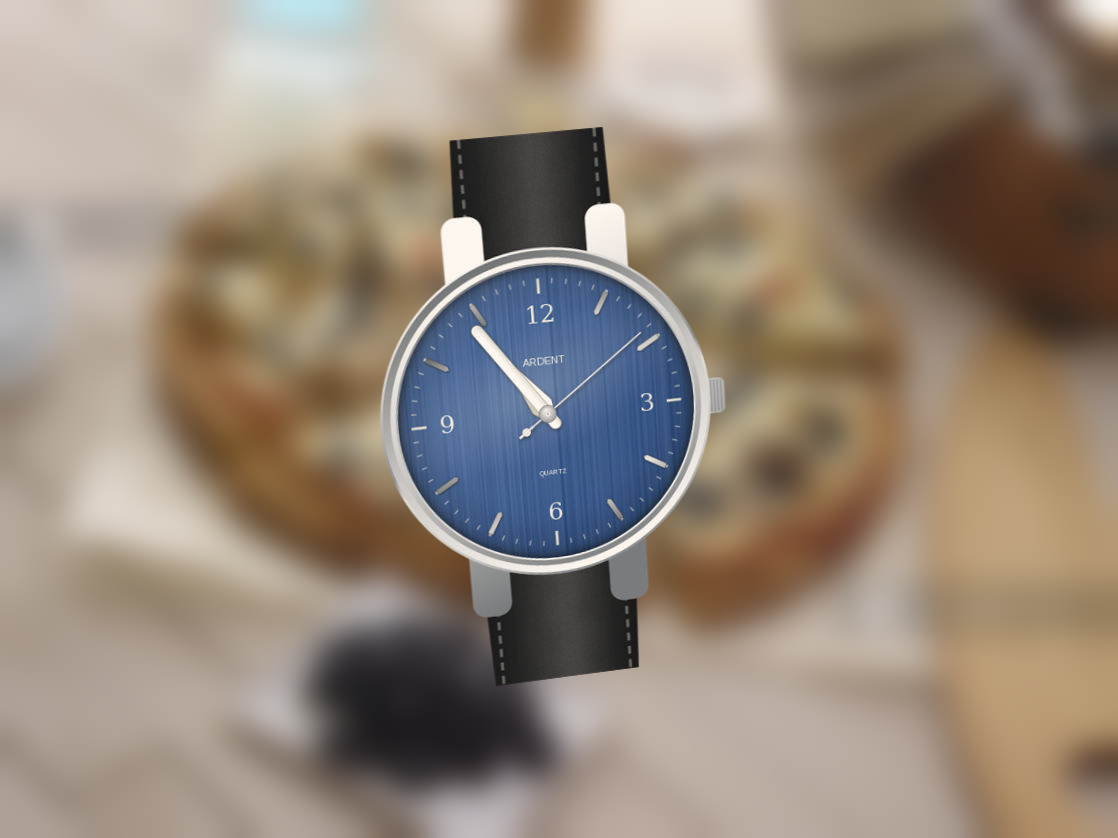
10:54:09
